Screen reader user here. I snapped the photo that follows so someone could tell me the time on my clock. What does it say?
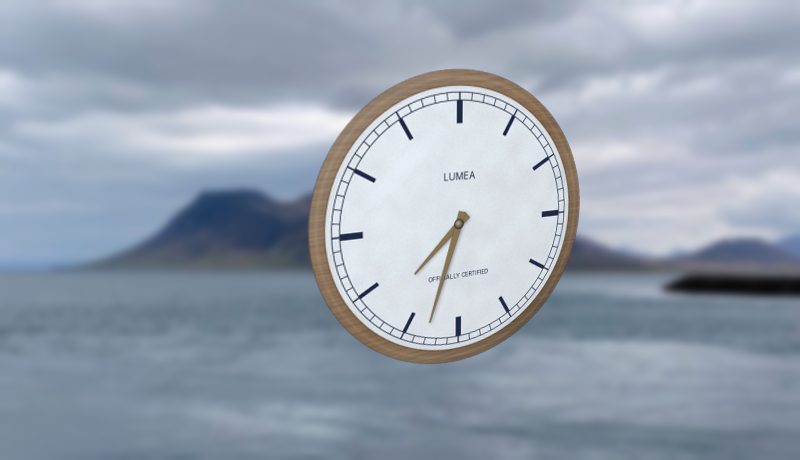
7:33
